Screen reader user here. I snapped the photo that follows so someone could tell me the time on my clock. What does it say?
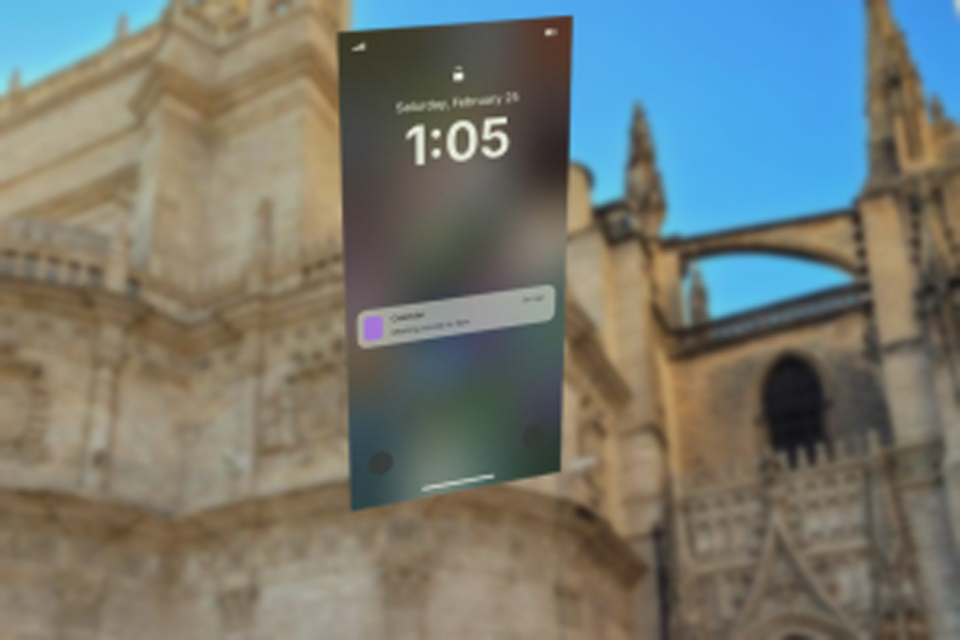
1:05
